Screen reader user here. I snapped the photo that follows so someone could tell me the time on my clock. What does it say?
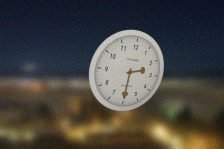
2:30
